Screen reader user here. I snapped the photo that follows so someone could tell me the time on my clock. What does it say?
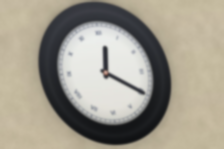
12:20
